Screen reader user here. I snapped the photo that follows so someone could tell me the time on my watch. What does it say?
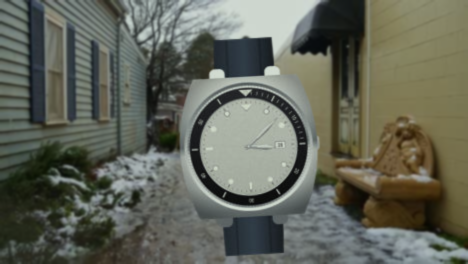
3:08
